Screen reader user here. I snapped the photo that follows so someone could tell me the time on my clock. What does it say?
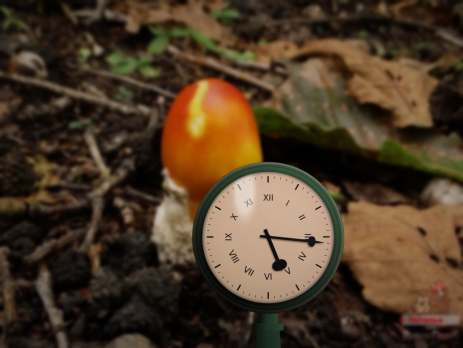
5:16
